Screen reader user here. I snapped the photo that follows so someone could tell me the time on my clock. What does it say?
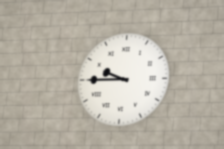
9:45
